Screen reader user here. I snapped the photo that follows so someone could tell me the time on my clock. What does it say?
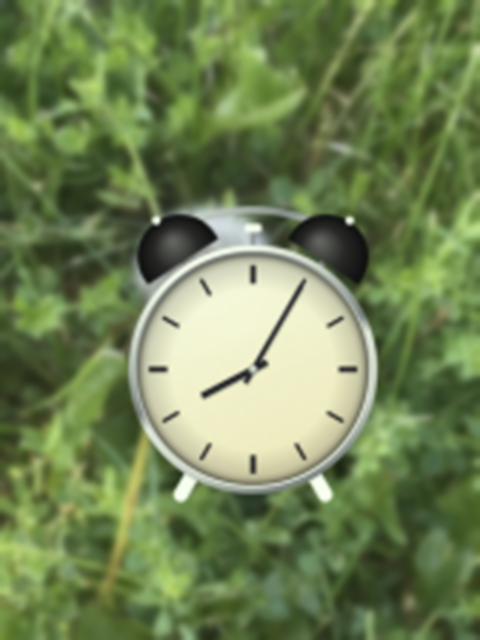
8:05
